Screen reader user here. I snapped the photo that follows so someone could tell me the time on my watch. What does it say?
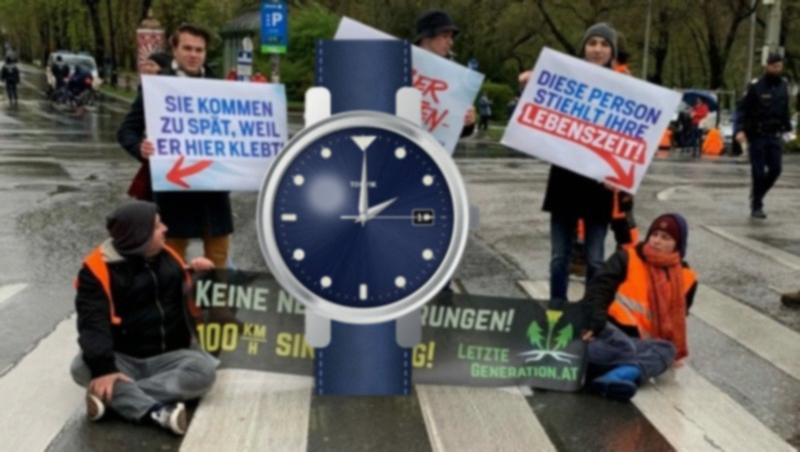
2:00:15
